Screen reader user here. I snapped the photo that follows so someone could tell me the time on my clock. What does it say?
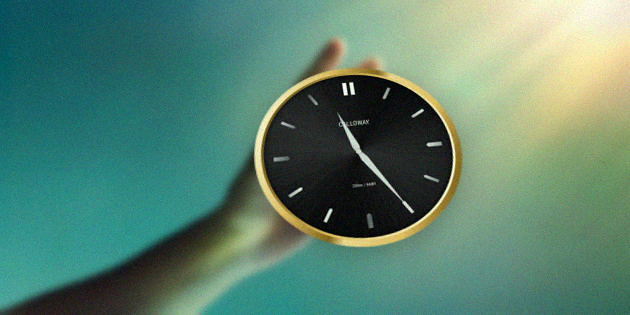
11:25
